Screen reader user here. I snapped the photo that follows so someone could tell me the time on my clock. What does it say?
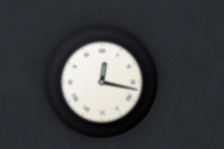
12:17
